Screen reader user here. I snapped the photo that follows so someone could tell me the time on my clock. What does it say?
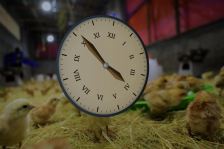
3:51
